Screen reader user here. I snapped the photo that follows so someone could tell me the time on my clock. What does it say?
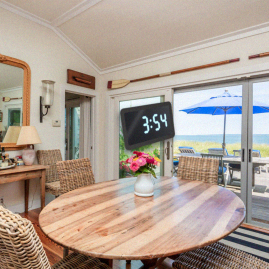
3:54
